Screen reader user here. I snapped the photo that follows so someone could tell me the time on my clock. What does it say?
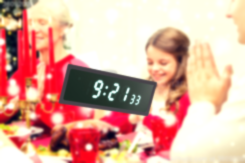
9:21:33
